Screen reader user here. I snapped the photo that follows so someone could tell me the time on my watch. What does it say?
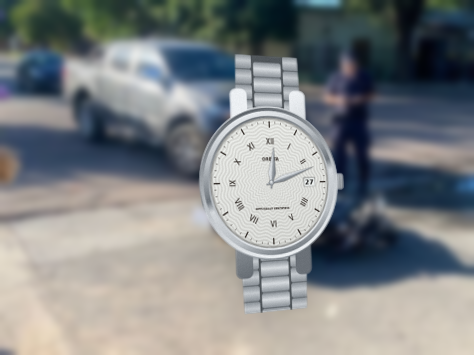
12:12
